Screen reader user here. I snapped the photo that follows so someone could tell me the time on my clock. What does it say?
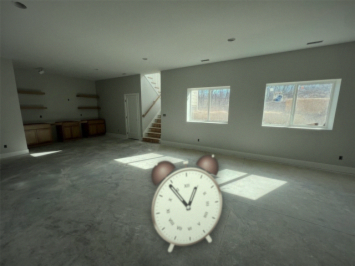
12:54
